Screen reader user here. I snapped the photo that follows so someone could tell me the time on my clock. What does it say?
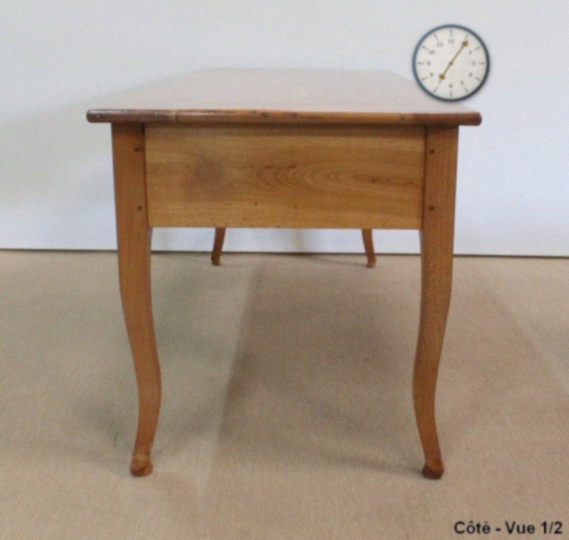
7:06
